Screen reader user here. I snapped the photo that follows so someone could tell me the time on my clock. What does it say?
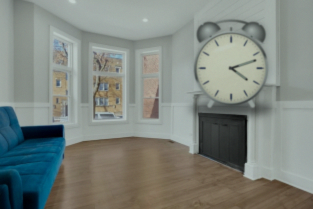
4:12
